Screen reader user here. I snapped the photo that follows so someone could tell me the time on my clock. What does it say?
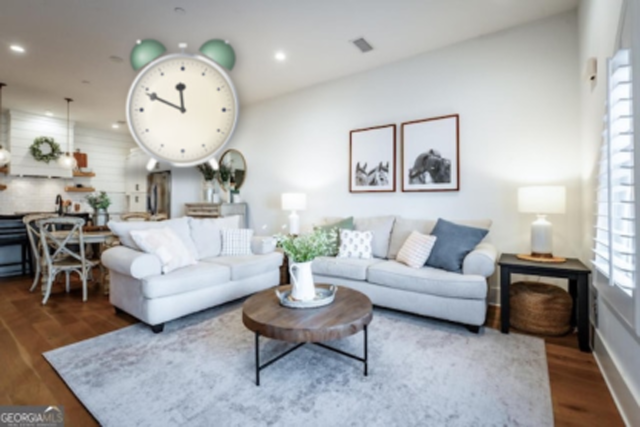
11:49
